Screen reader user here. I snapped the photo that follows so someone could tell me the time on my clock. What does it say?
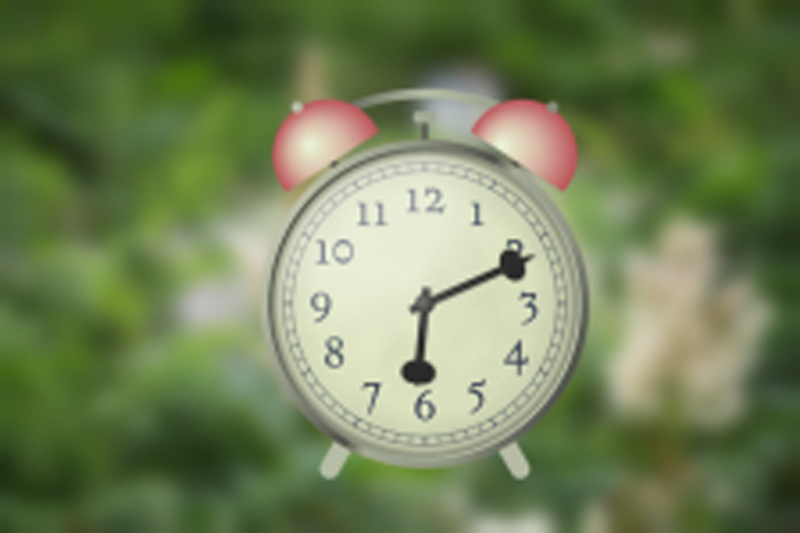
6:11
